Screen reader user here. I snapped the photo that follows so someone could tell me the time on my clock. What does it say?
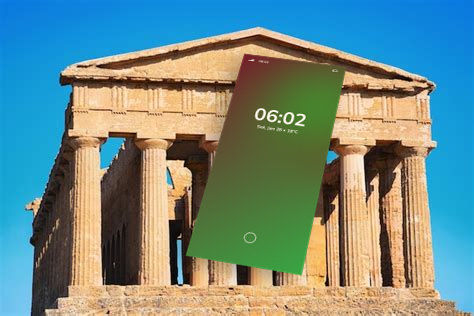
6:02
